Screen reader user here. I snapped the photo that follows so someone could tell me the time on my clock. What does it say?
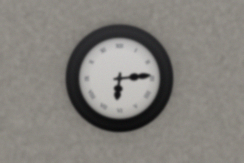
6:14
